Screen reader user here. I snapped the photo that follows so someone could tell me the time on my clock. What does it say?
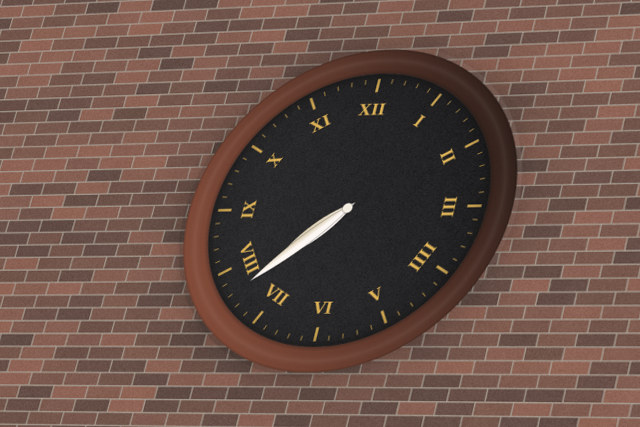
7:38
